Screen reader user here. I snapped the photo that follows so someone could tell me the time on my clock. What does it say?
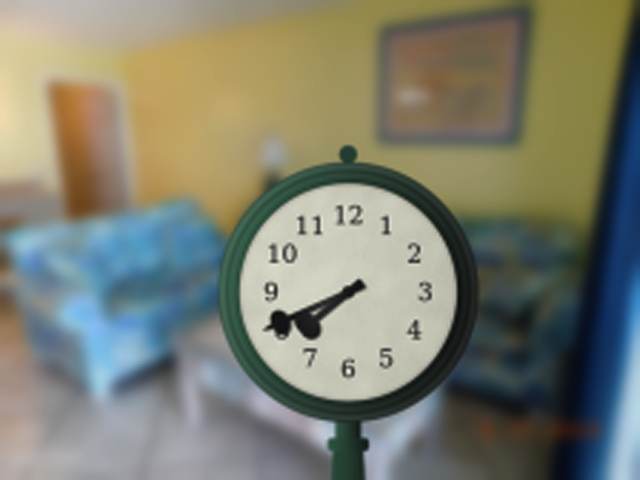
7:41
